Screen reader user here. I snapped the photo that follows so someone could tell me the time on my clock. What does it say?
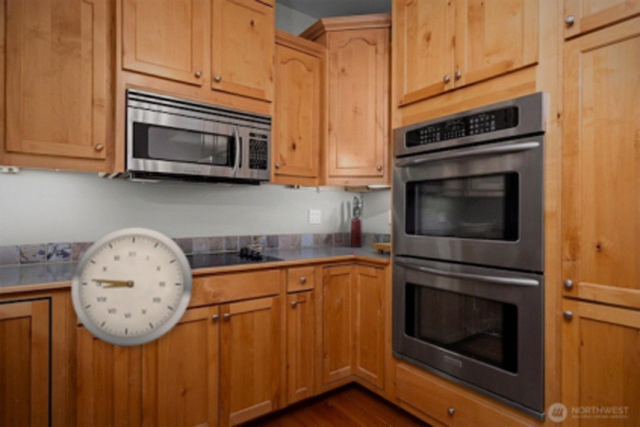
8:46
